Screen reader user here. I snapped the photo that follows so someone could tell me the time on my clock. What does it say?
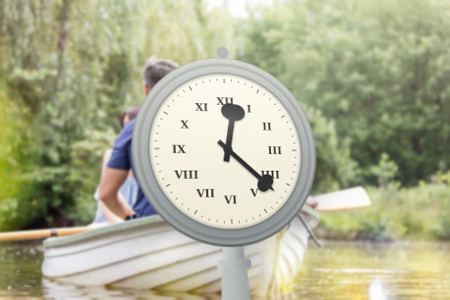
12:22
